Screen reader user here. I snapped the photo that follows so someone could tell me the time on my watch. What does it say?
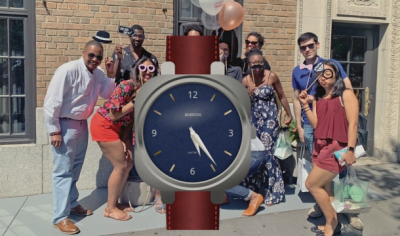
5:24
